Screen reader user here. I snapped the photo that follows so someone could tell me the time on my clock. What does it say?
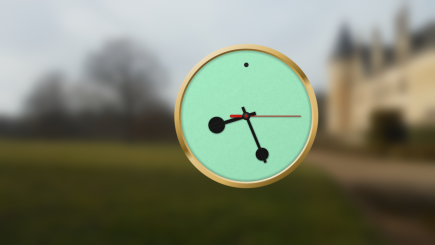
8:26:15
